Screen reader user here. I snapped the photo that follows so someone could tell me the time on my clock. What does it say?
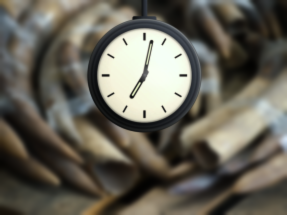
7:02
